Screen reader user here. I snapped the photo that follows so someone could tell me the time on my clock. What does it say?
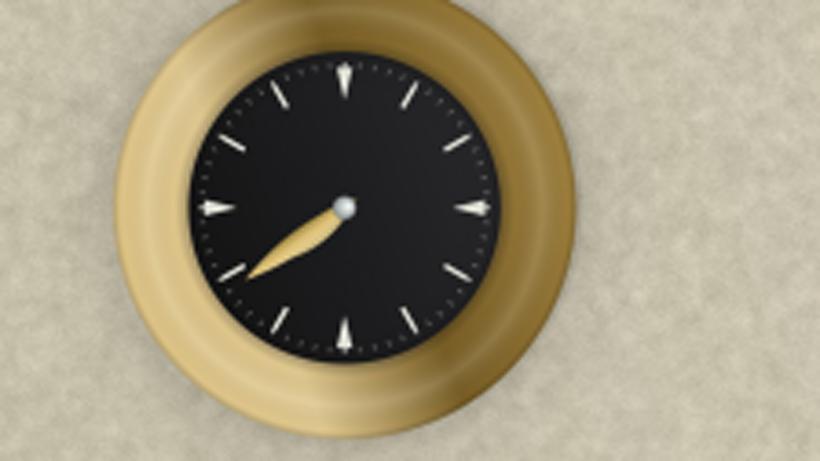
7:39
